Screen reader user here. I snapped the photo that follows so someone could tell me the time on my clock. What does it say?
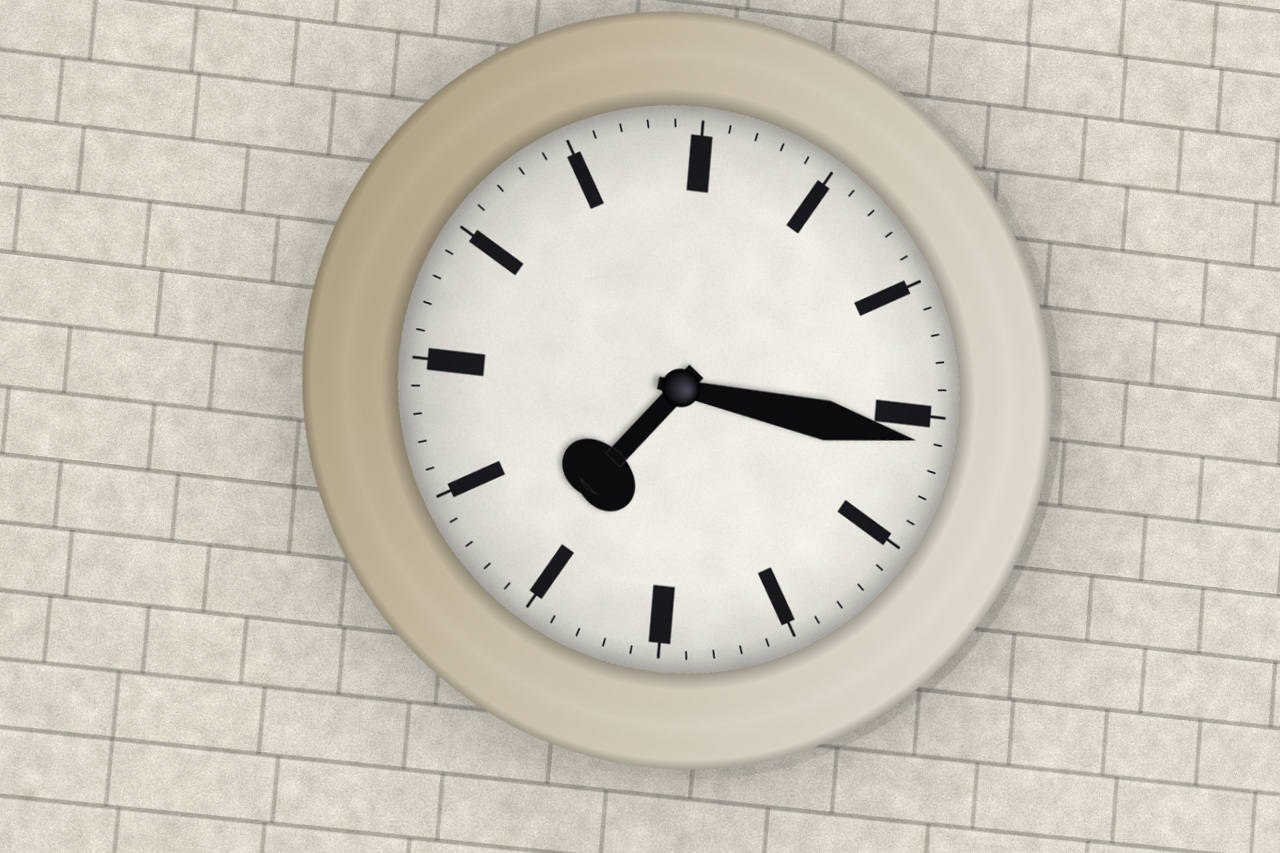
7:16
